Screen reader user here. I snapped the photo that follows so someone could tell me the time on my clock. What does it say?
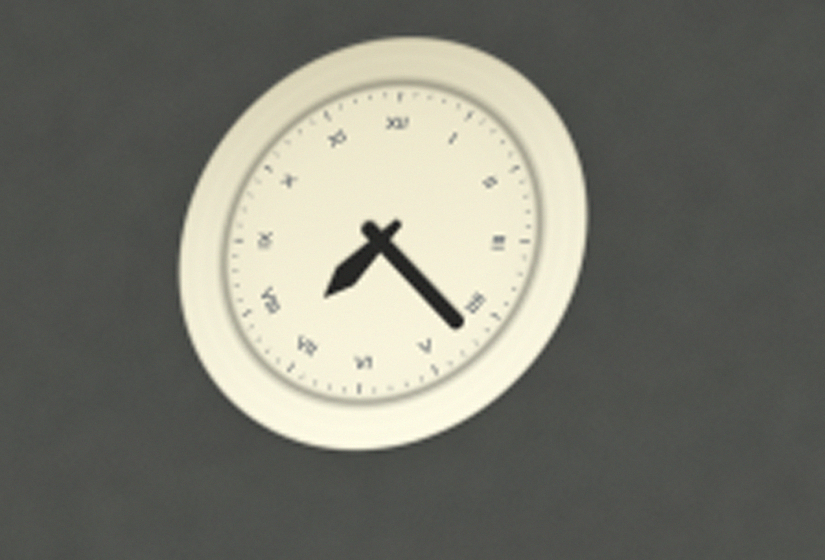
7:22
